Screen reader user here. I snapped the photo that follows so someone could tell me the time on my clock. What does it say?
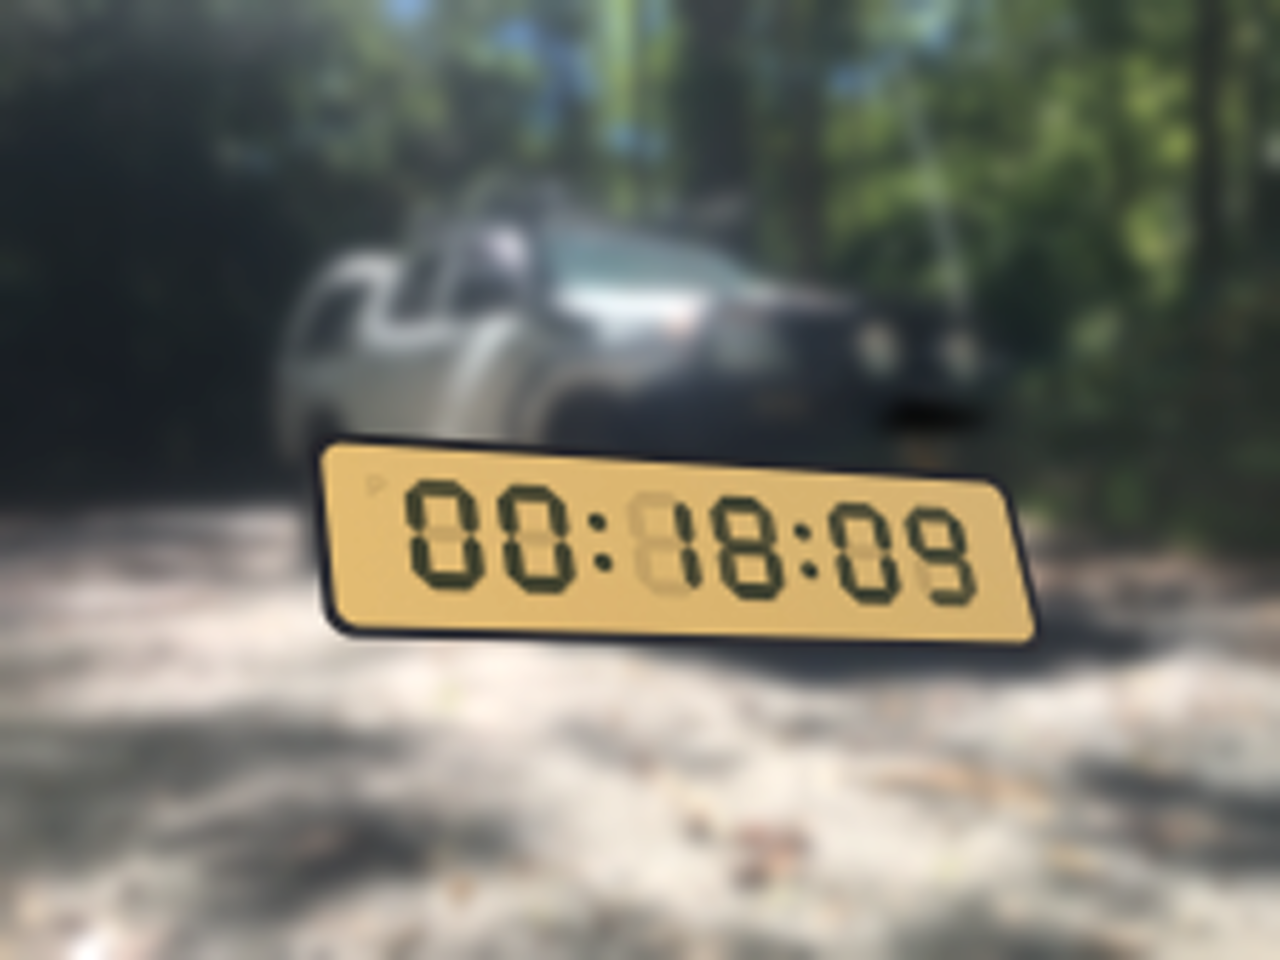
0:18:09
